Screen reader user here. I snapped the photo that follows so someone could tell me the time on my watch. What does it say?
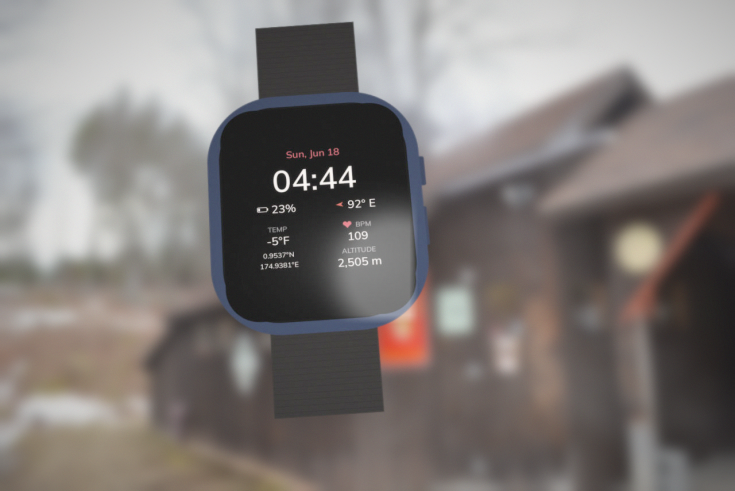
4:44
